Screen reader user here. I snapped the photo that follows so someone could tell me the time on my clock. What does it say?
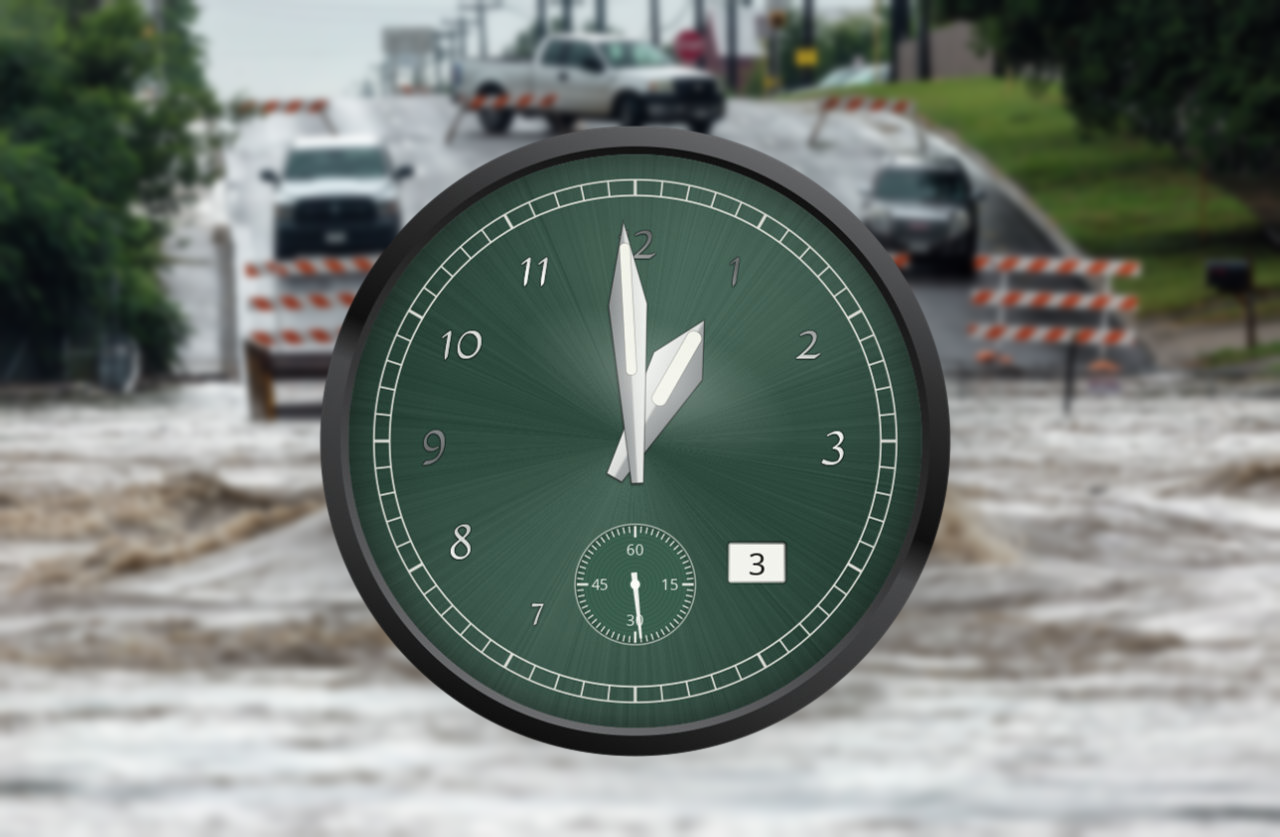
12:59:29
